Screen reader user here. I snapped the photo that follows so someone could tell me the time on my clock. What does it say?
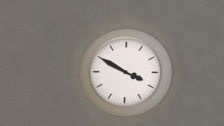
3:50
